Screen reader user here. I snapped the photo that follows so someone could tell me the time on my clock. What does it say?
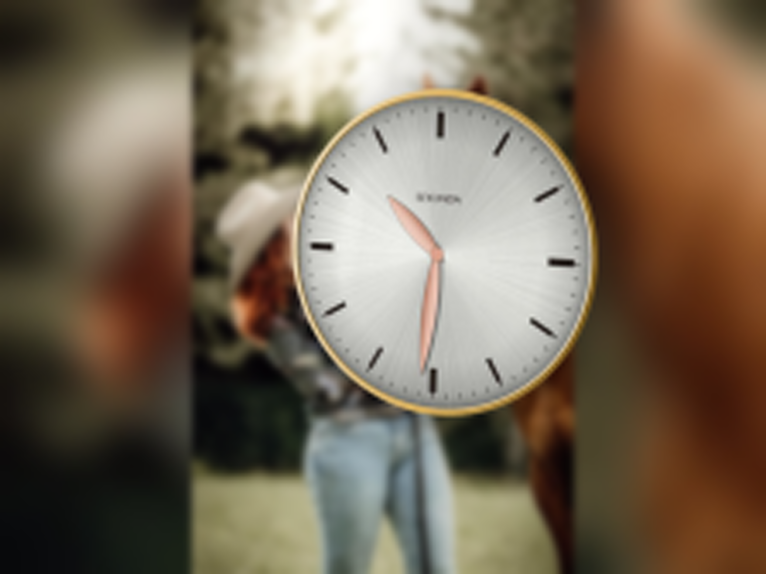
10:31
